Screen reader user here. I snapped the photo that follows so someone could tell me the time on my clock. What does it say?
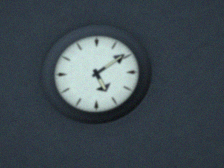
5:09
